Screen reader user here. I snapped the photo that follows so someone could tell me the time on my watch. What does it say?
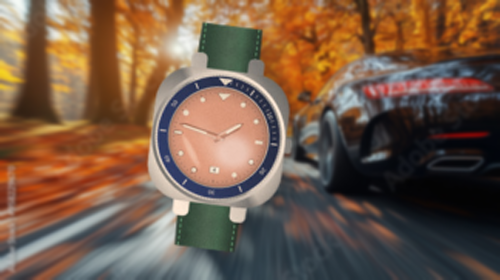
1:47
